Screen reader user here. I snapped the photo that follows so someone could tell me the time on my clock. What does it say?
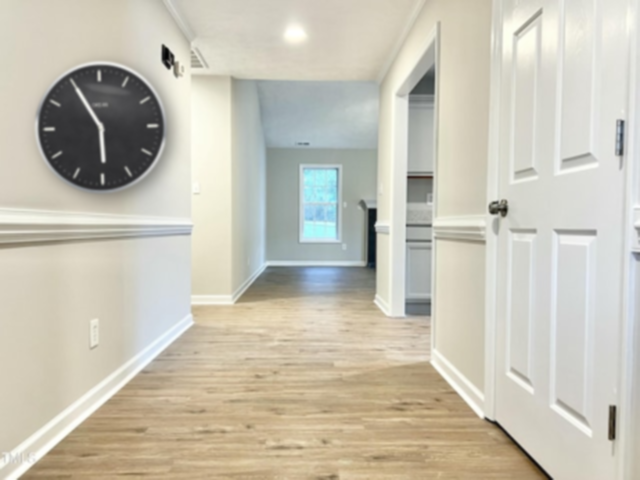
5:55
